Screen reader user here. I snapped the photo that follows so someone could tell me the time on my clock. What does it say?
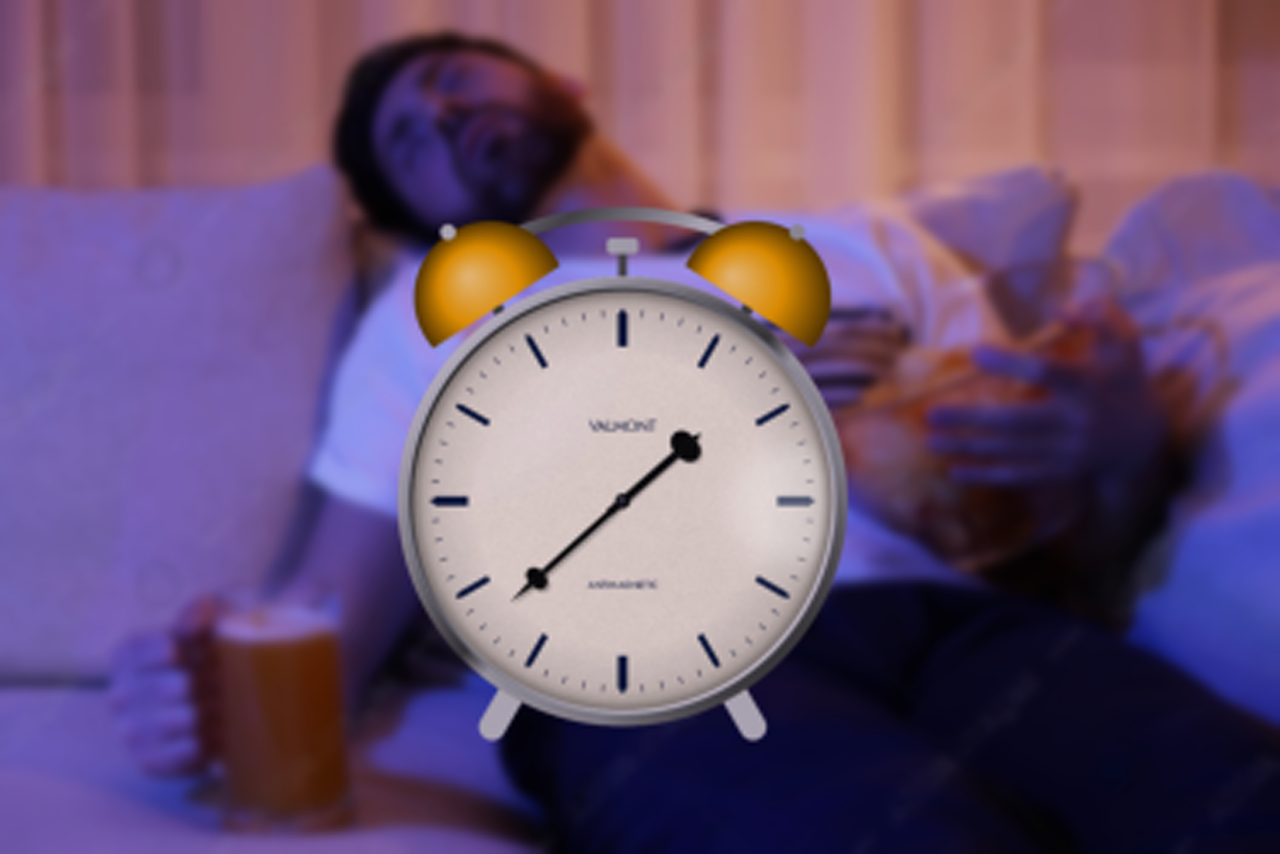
1:38
